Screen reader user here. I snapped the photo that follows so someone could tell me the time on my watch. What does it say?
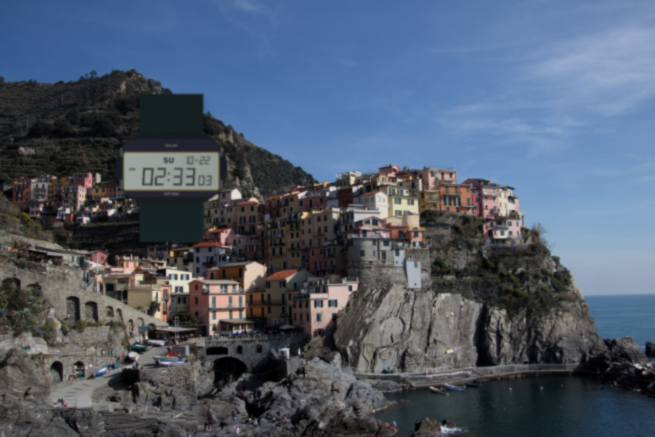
2:33
